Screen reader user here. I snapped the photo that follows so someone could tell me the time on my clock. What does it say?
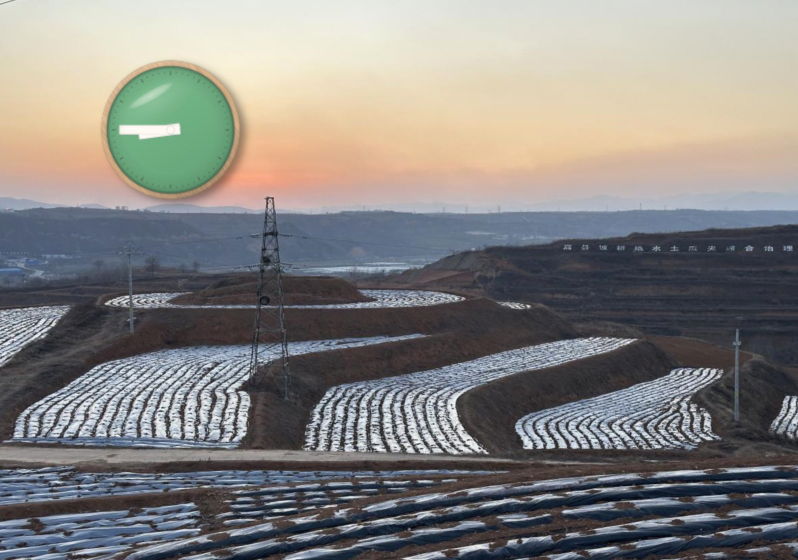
8:45
